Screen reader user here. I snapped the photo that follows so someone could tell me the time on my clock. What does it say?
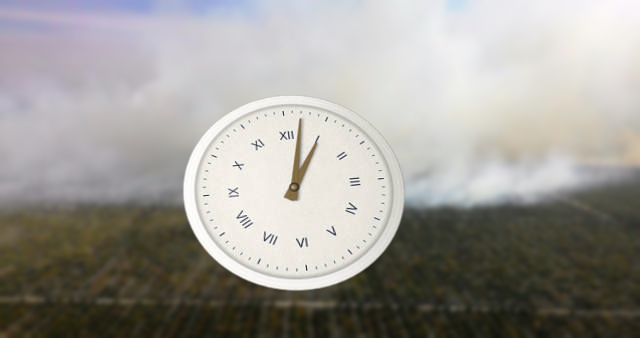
1:02
